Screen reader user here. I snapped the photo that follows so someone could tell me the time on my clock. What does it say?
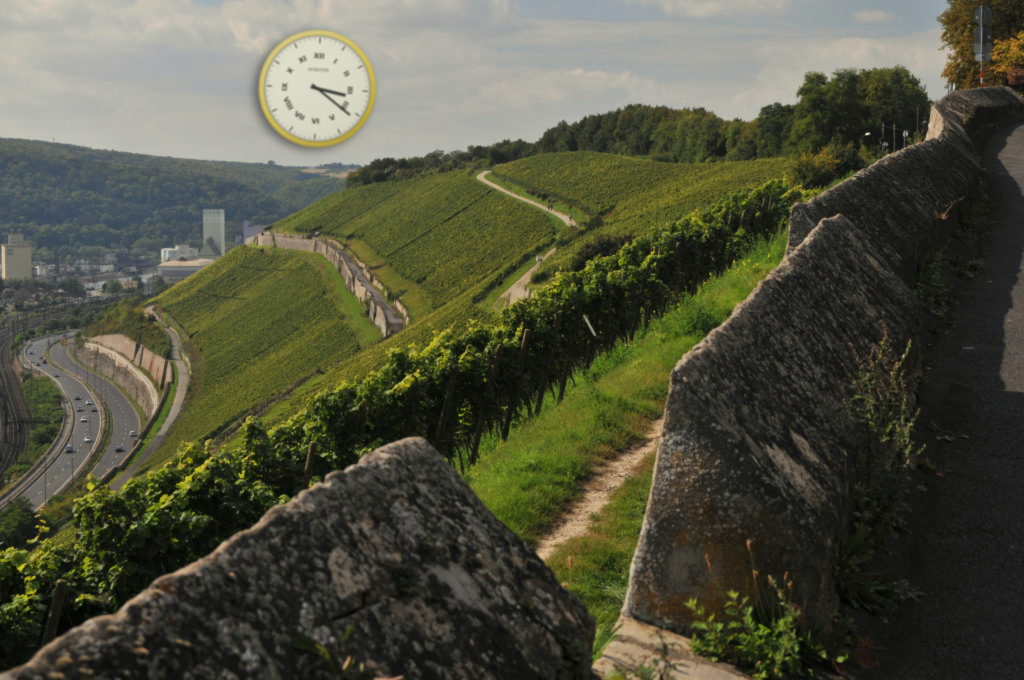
3:21
